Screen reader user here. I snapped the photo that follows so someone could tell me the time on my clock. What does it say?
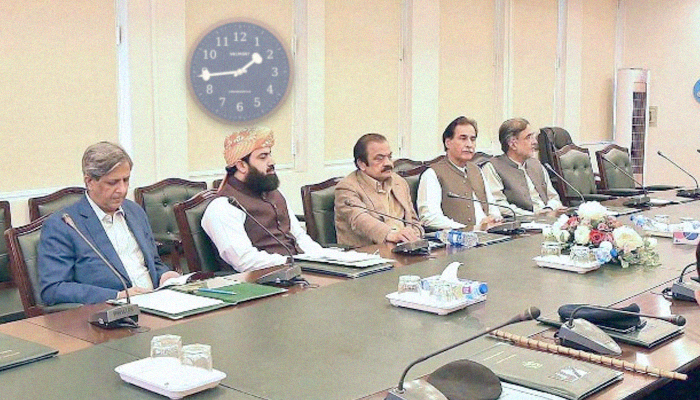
1:44
